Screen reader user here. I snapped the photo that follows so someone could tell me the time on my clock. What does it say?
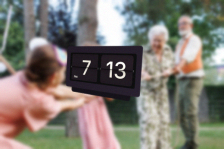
7:13
